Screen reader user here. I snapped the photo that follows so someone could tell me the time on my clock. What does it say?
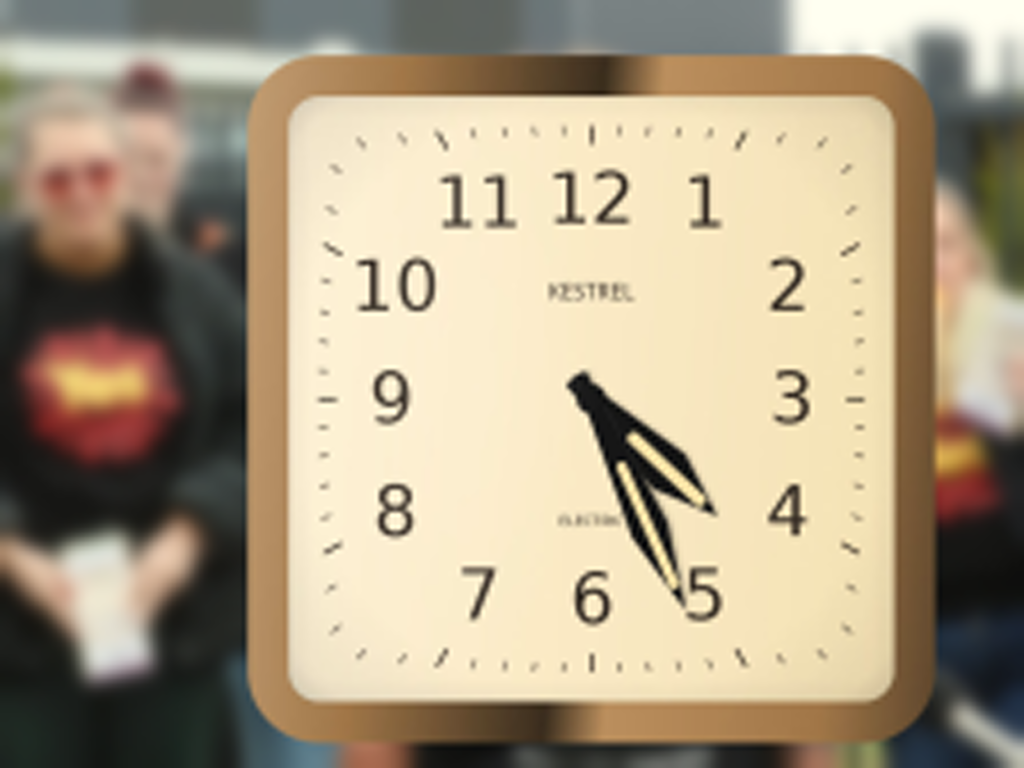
4:26
